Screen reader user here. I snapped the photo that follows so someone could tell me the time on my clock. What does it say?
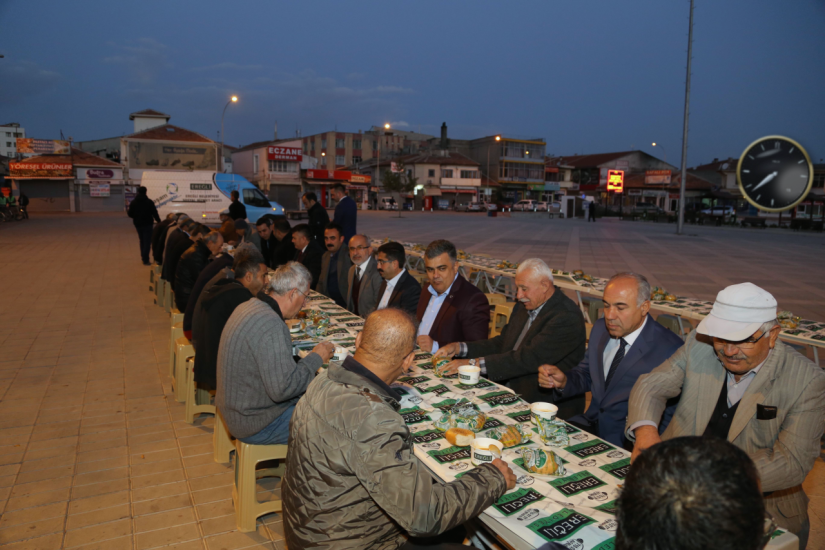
7:38
